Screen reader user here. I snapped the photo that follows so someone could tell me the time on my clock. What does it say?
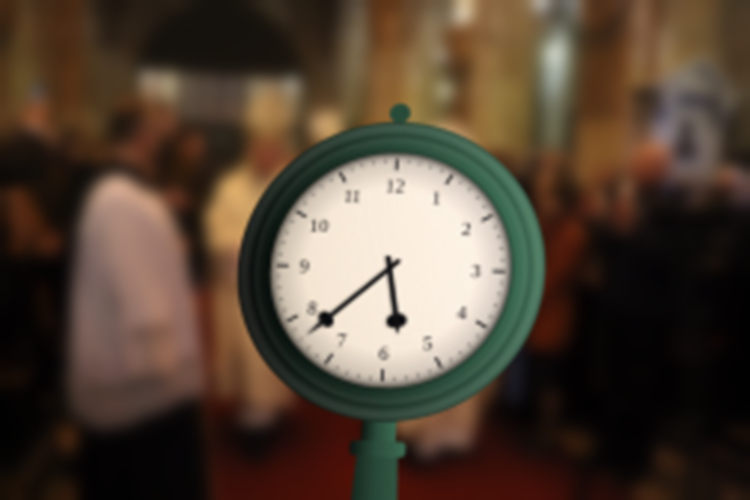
5:38
